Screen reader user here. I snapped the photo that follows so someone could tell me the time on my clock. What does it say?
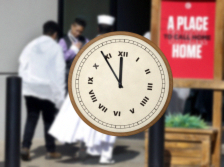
11:54
